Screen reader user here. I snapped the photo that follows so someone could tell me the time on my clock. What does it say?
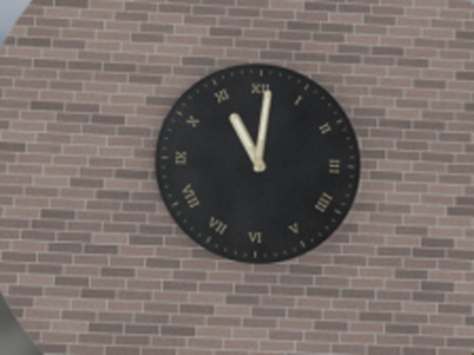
11:01
